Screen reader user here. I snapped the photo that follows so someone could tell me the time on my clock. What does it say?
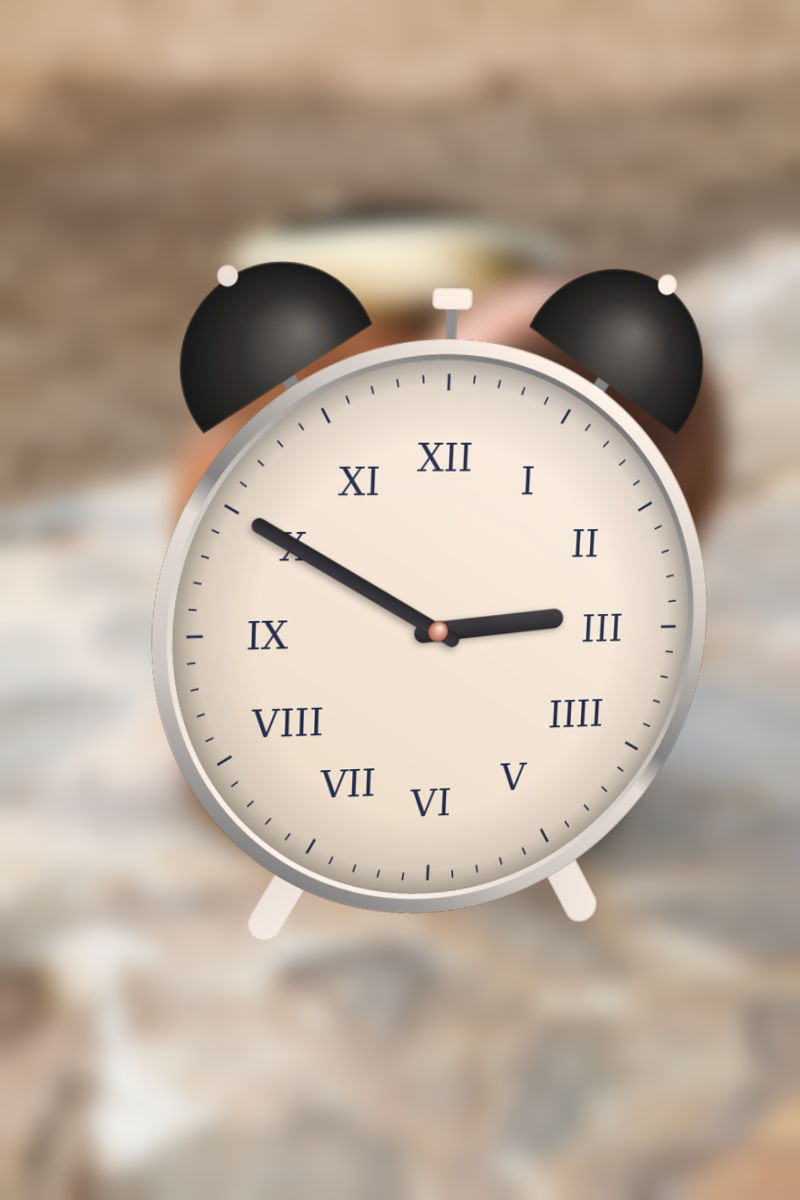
2:50
